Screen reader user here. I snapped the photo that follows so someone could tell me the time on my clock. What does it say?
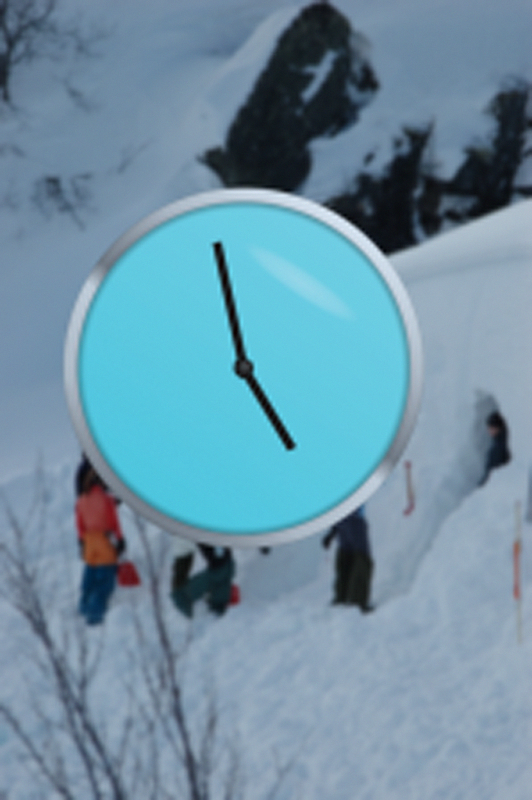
4:58
